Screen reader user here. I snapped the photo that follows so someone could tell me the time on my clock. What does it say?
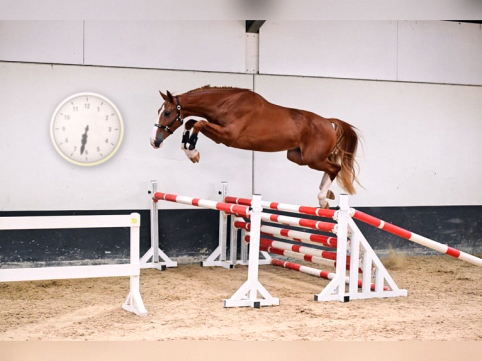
6:32
